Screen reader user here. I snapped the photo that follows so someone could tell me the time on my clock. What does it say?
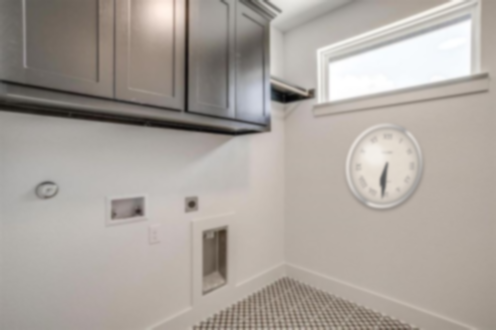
6:31
